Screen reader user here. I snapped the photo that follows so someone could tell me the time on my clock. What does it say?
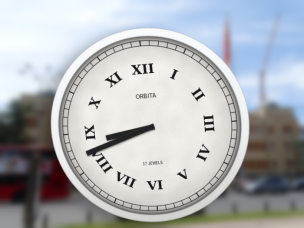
8:42
